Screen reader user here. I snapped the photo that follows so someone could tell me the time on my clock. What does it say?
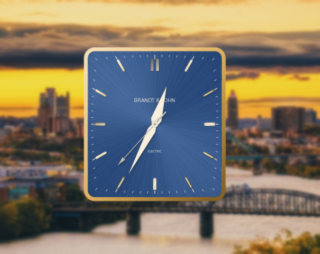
12:34:37
